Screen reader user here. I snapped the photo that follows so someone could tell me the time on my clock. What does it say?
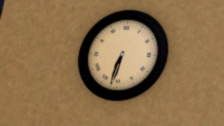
6:32
